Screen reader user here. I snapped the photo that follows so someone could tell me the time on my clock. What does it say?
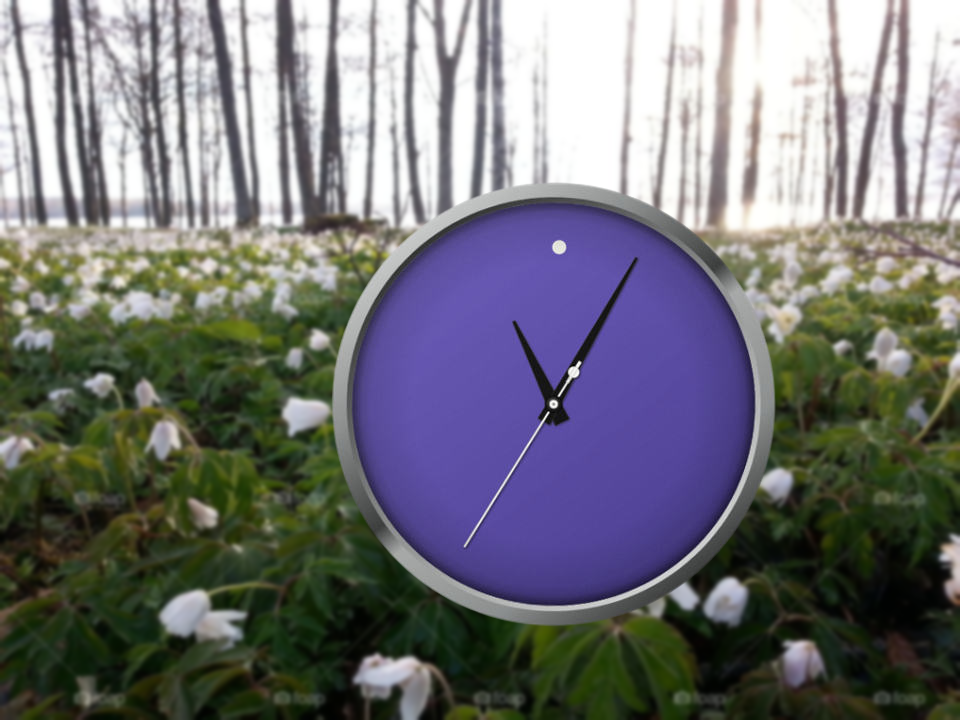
11:04:35
